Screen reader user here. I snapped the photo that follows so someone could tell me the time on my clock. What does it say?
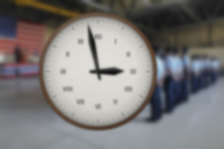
2:58
